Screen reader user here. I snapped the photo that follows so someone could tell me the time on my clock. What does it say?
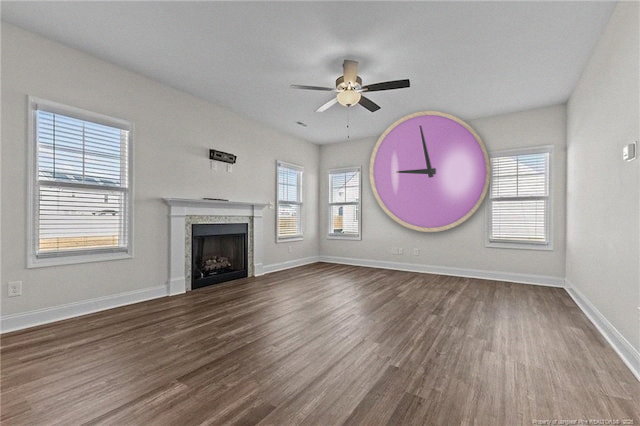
8:58
